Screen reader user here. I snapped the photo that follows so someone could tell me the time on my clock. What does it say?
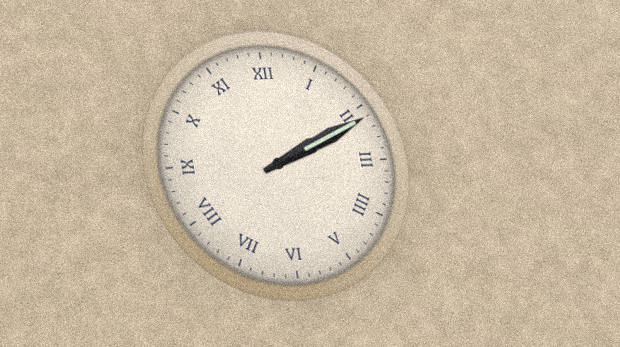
2:11
